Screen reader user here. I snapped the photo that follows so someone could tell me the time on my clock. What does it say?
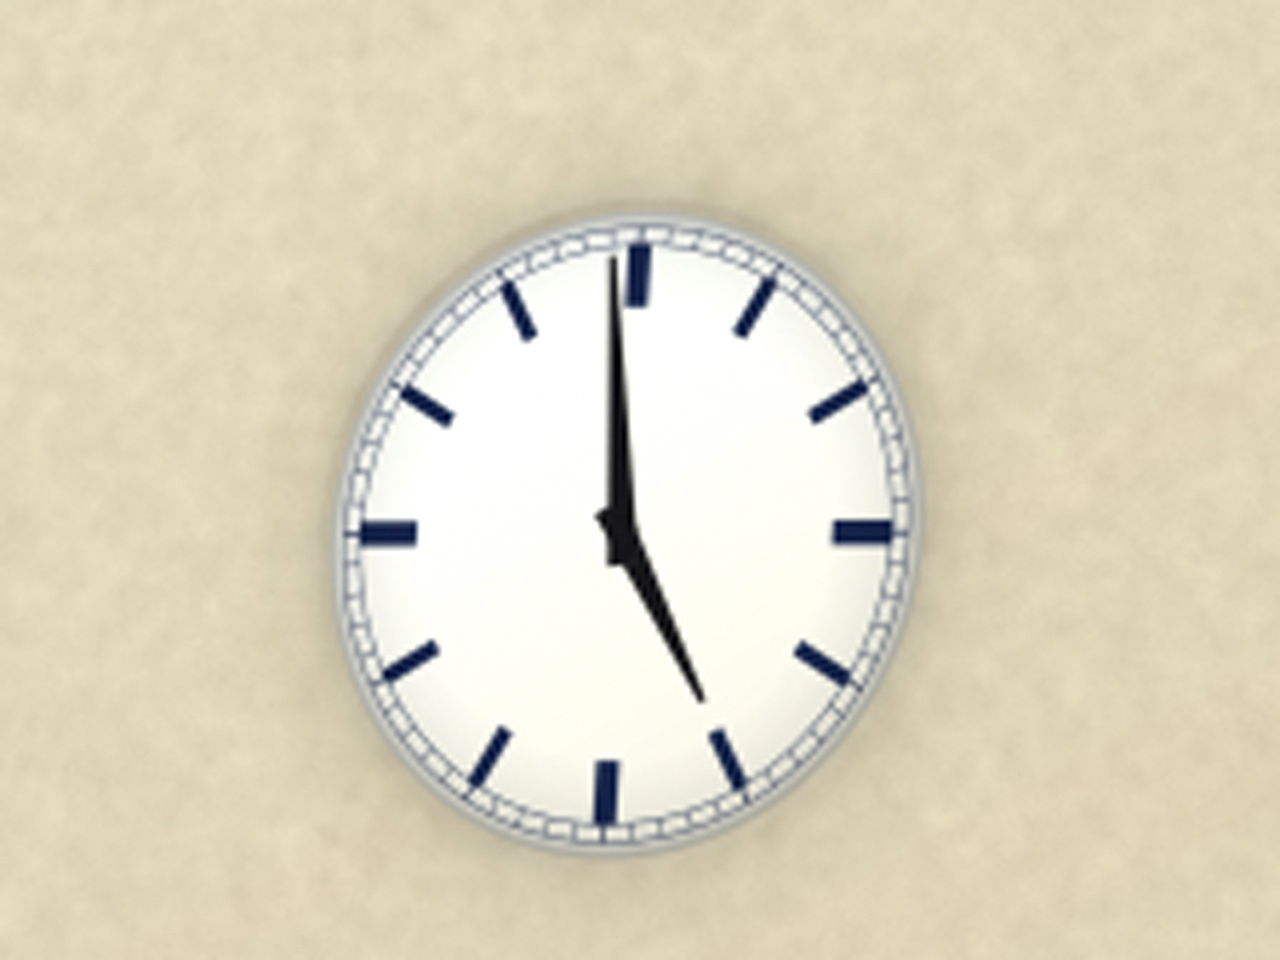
4:59
